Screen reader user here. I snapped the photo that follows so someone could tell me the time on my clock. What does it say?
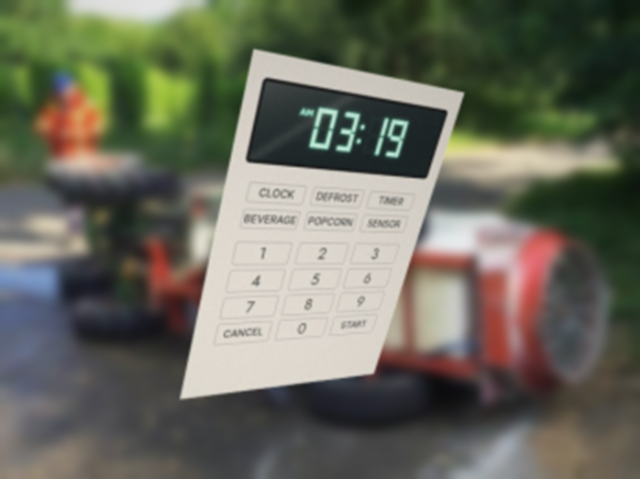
3:19
